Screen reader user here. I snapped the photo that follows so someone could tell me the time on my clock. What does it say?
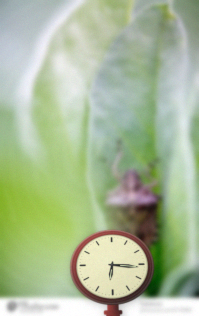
6:16
